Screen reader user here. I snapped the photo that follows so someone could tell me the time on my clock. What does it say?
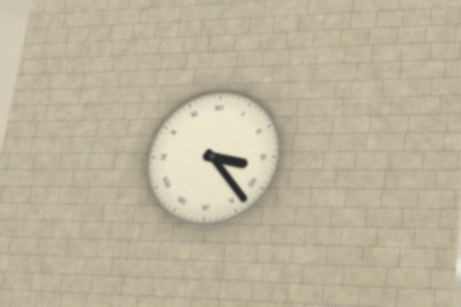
3:23
